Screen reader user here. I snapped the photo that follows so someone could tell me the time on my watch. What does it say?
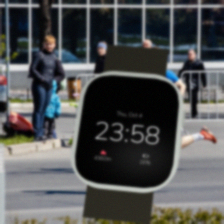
23:58
